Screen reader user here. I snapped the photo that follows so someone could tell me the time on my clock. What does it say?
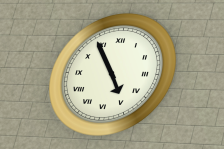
4:54
